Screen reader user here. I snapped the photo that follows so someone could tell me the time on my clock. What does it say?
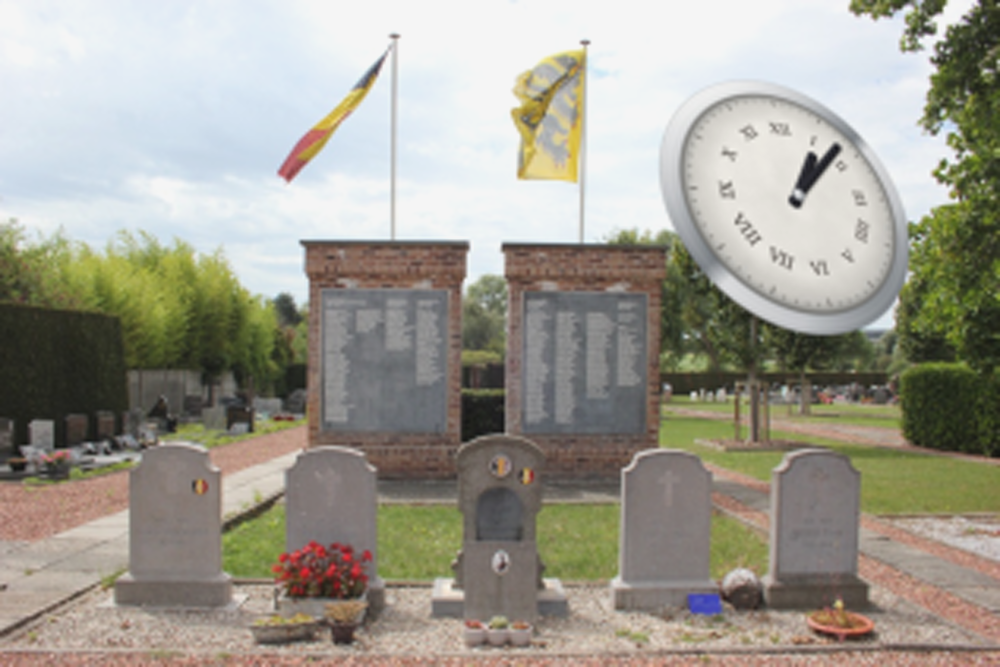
1:08
